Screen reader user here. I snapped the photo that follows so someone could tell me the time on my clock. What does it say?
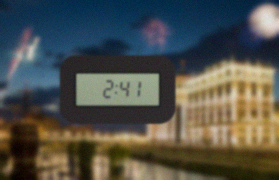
2:41
